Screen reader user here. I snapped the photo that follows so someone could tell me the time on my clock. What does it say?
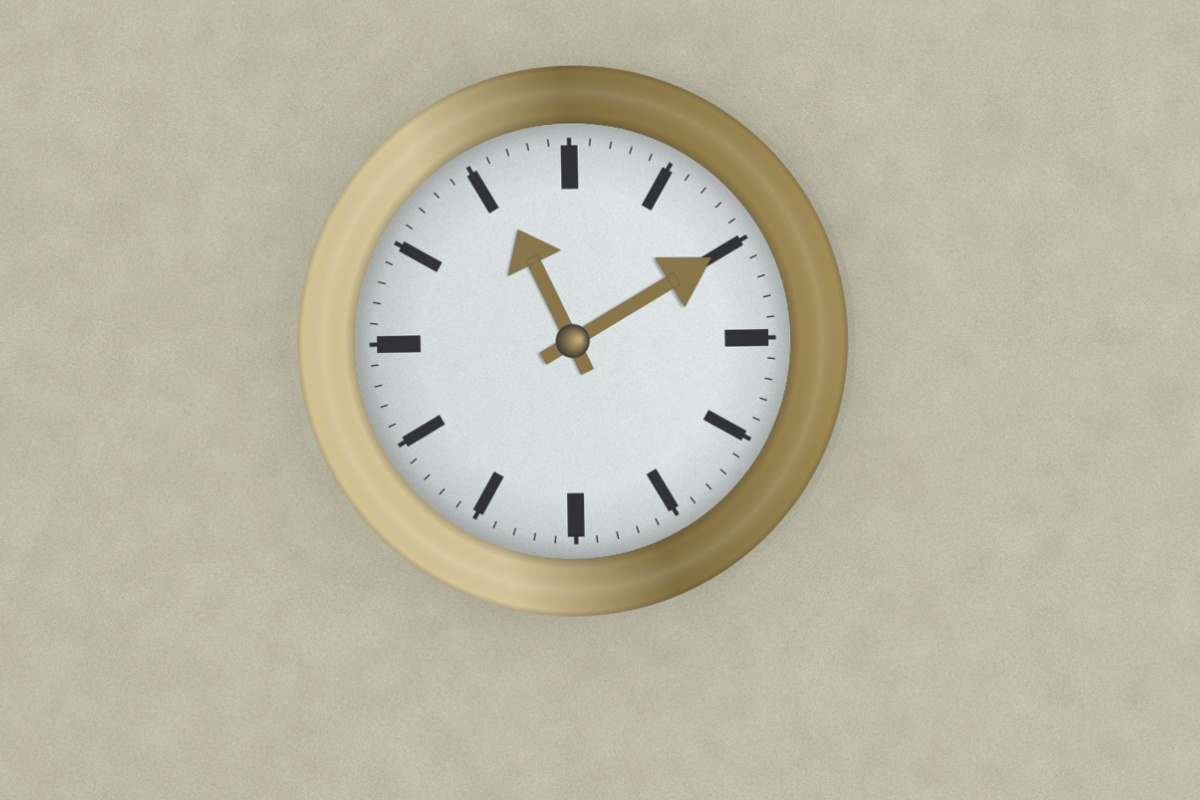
11:10
